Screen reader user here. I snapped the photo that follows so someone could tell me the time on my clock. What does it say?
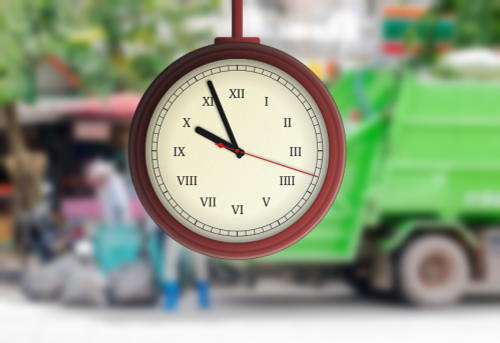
9:56:18
